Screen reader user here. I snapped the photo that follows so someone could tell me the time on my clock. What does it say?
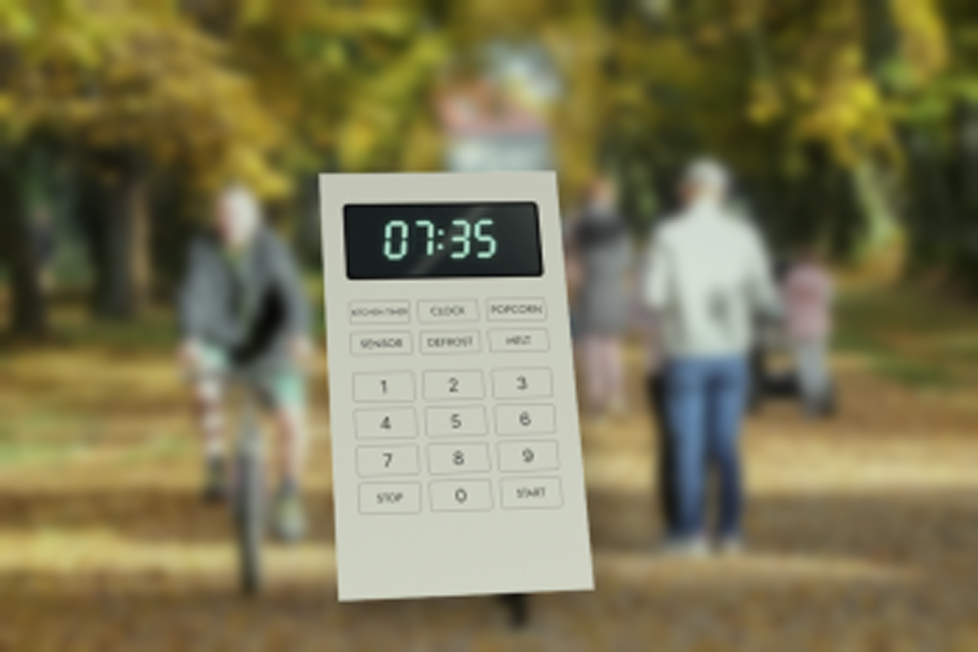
7:35
